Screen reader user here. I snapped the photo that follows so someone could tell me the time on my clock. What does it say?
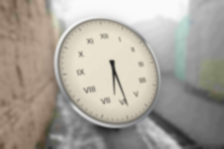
6:29
